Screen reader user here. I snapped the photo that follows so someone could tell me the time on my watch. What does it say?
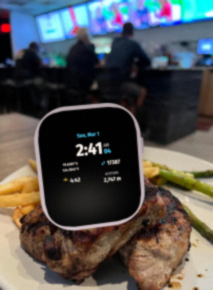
2:41
